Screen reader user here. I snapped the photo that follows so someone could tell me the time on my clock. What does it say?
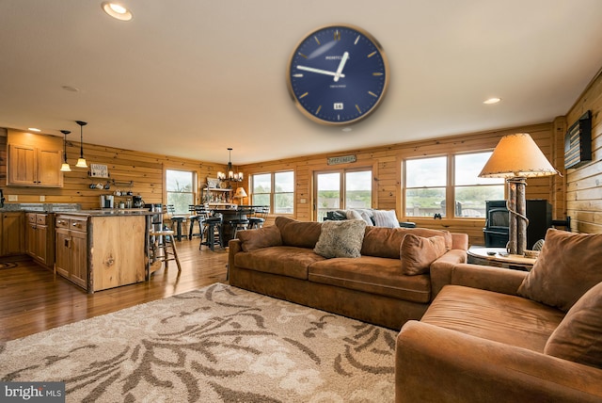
12:47
